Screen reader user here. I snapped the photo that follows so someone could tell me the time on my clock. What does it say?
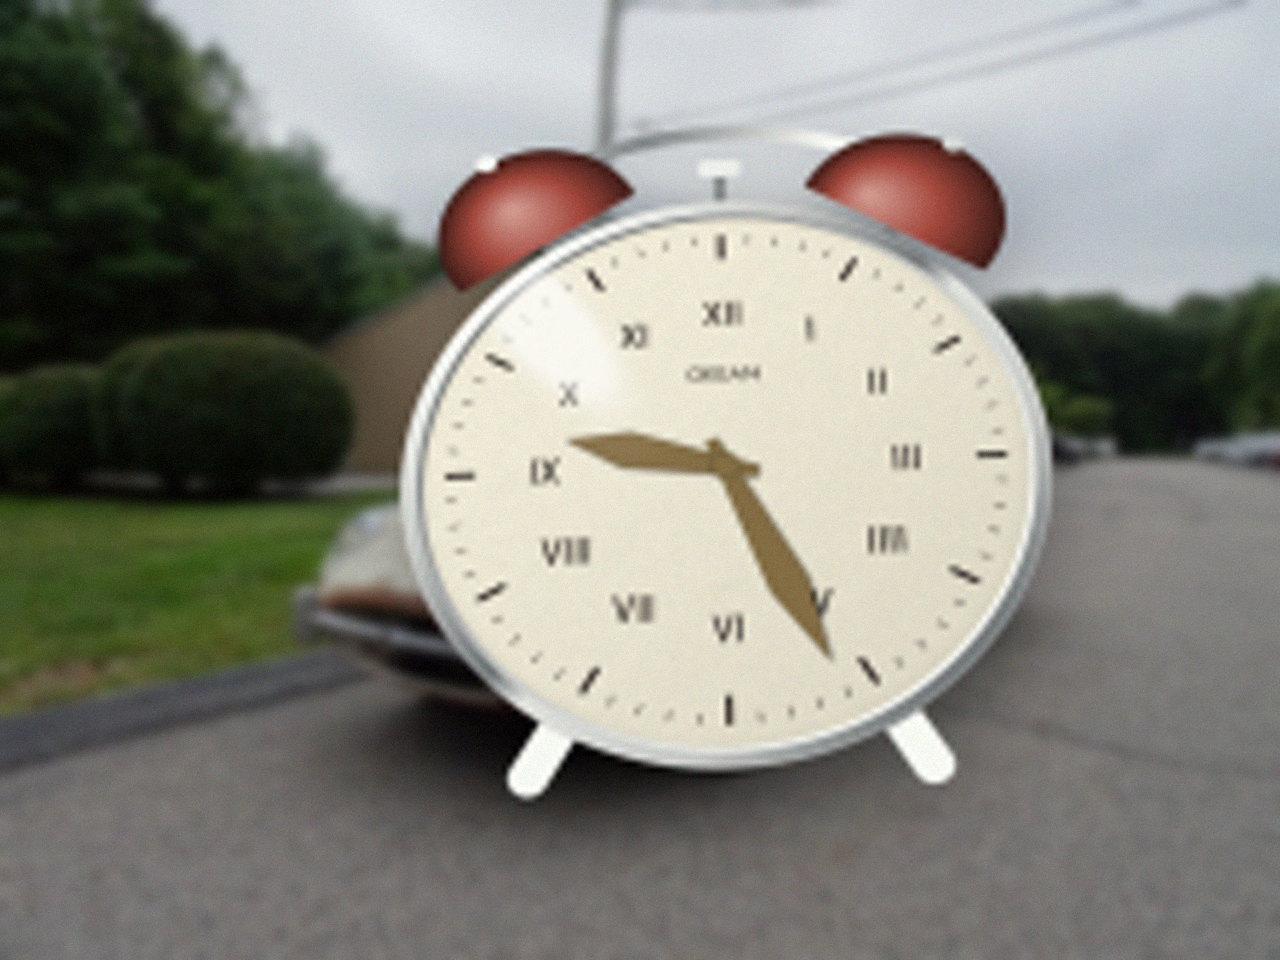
9:26
